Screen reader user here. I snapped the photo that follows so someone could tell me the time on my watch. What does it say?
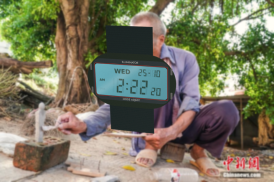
2:22:20
